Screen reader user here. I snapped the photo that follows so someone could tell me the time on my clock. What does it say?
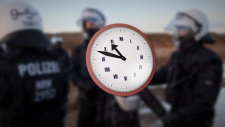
10:48
